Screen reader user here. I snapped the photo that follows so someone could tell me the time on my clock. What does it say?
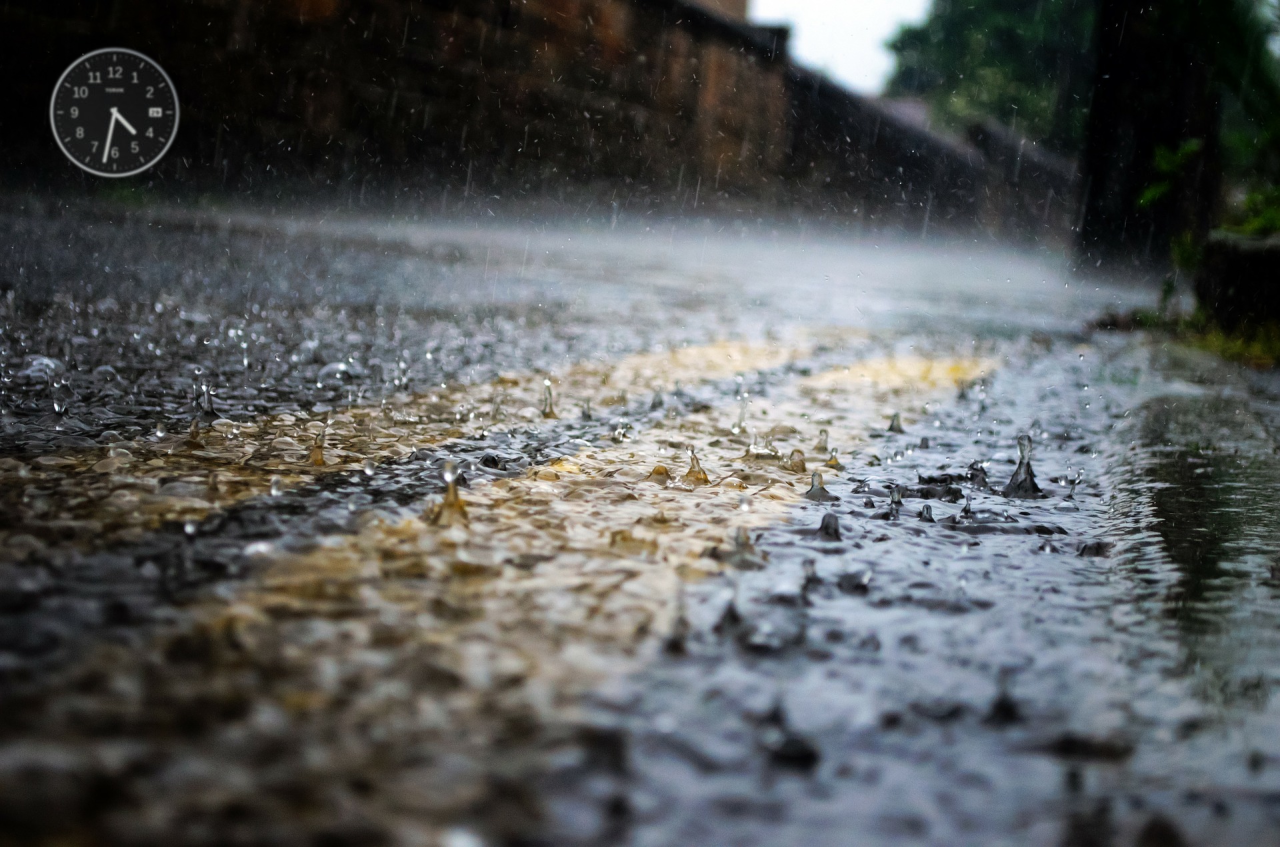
4:32
